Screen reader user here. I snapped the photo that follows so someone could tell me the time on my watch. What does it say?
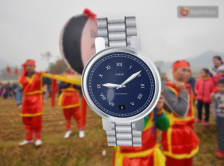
9:09
